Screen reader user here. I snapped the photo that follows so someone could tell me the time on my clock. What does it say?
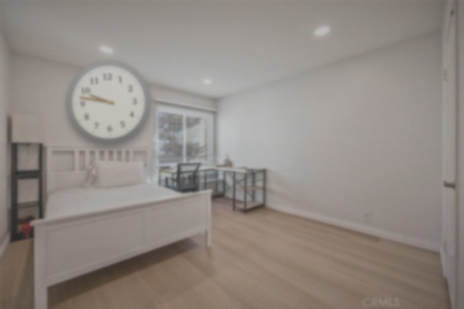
9:47
